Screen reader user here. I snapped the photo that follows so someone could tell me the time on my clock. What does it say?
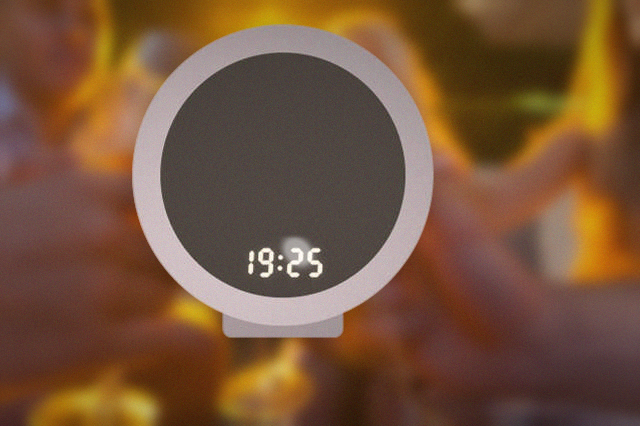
19:25
